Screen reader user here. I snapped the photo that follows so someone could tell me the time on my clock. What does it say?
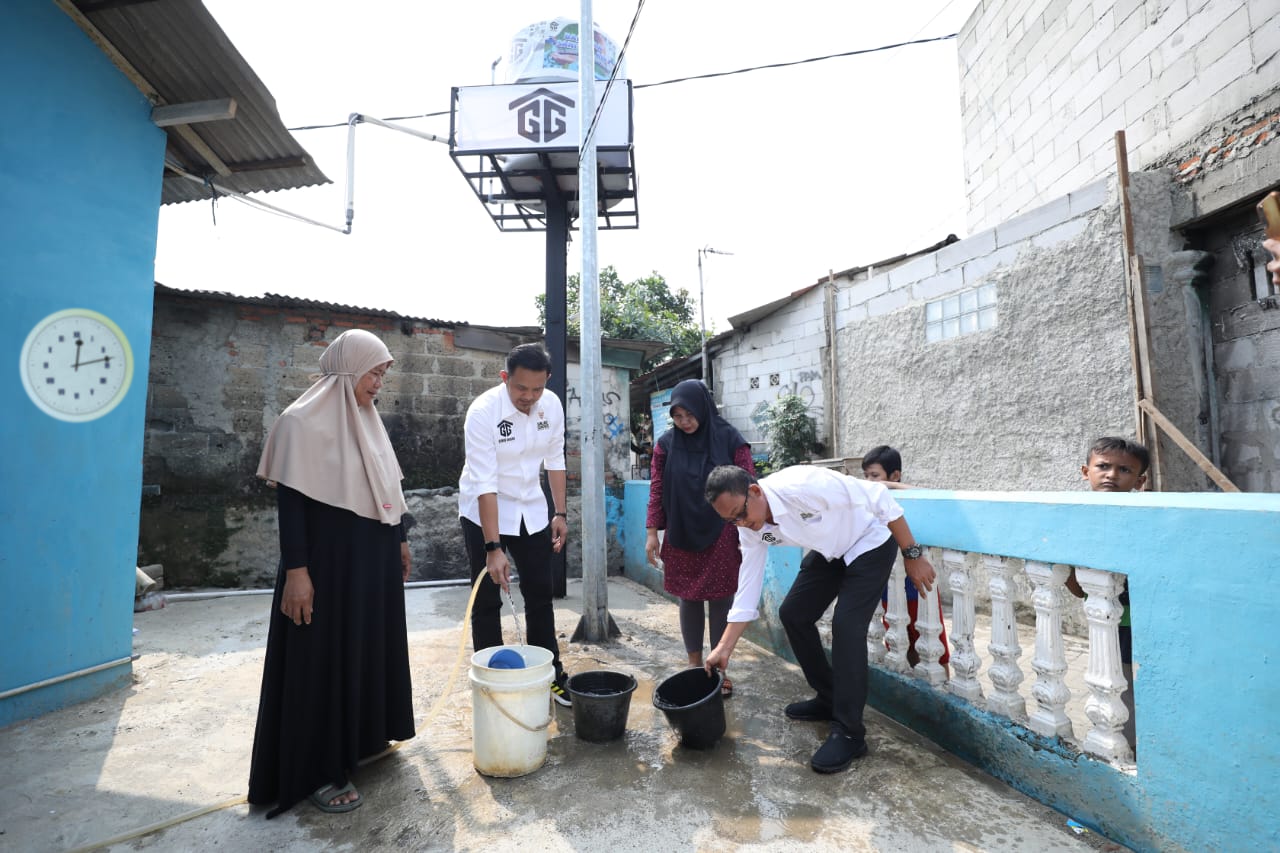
12:13
